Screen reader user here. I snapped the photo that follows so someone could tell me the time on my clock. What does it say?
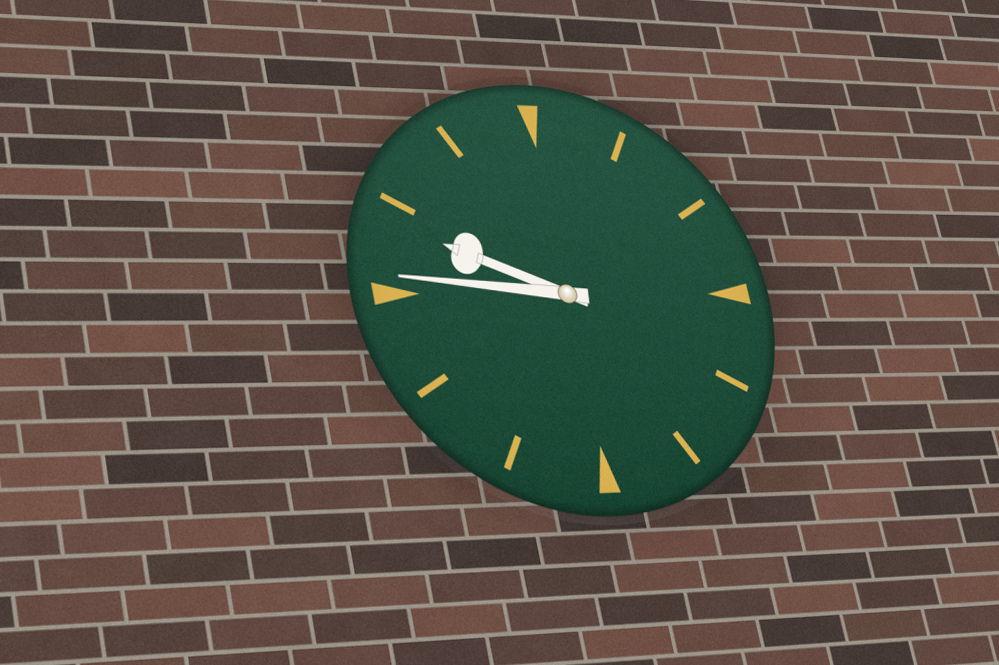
9:46
